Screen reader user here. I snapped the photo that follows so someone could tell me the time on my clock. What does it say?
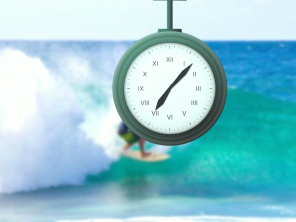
7:07
